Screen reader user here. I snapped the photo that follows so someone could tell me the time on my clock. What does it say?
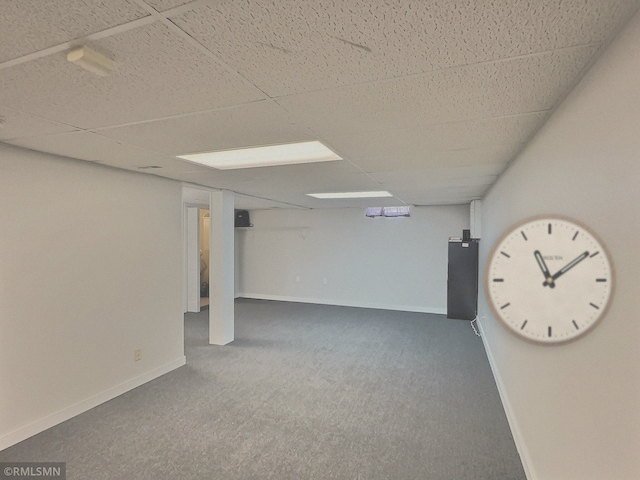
11:09
